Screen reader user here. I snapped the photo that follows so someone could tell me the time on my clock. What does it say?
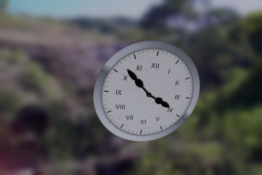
3:52
